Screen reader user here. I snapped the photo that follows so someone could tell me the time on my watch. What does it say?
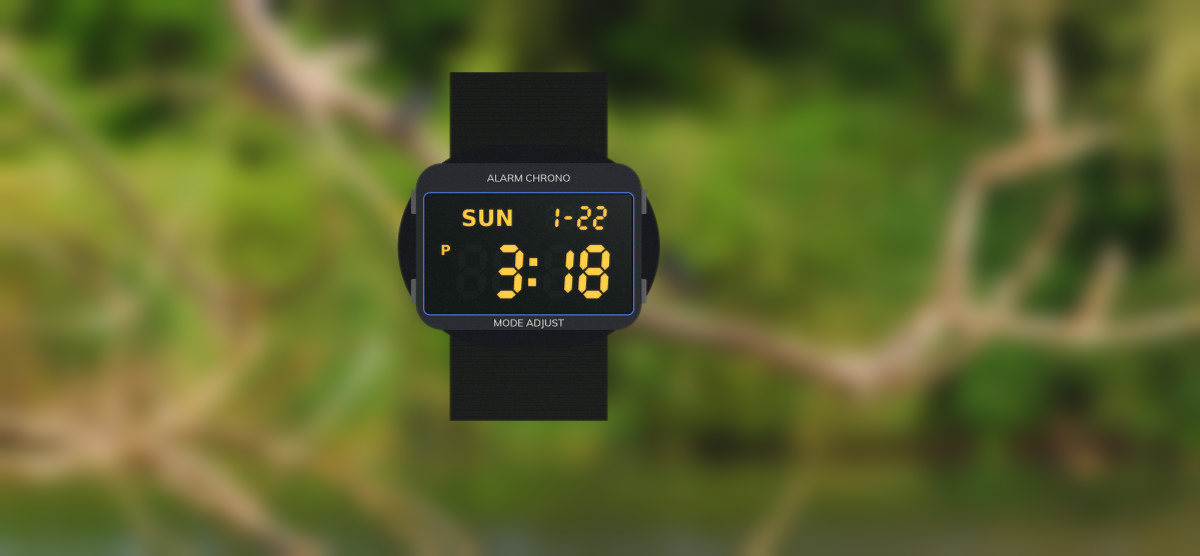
3:18
